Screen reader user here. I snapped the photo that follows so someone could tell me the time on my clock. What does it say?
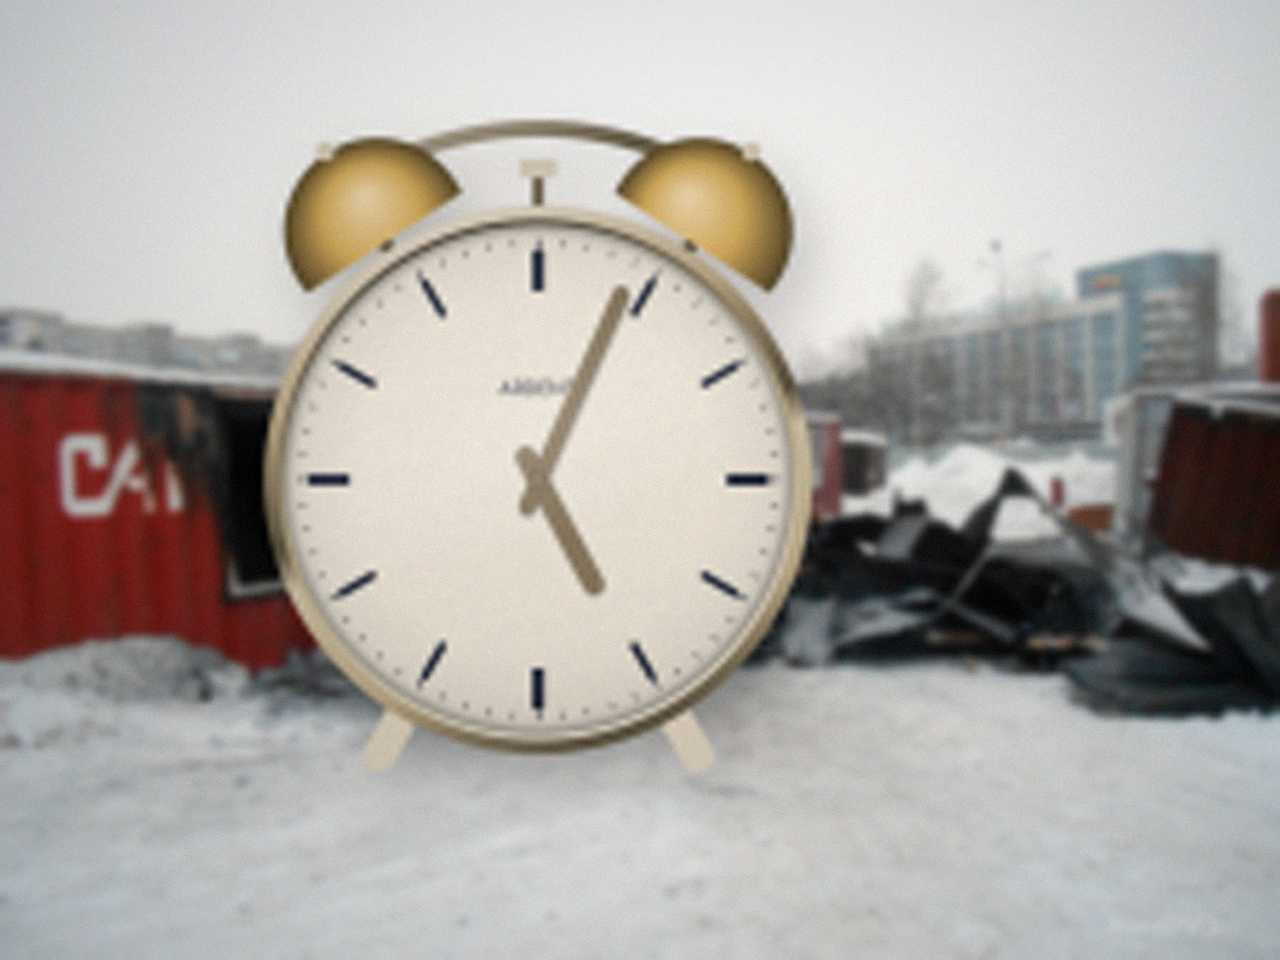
5:04
